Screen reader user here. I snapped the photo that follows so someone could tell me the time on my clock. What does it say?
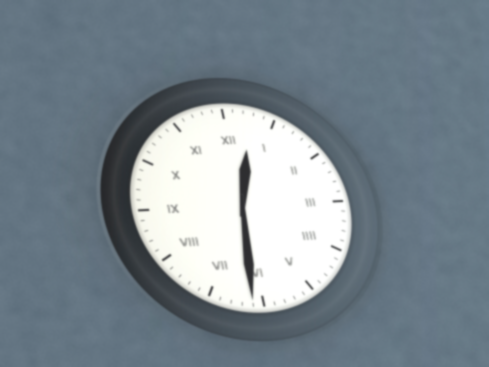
12:31
